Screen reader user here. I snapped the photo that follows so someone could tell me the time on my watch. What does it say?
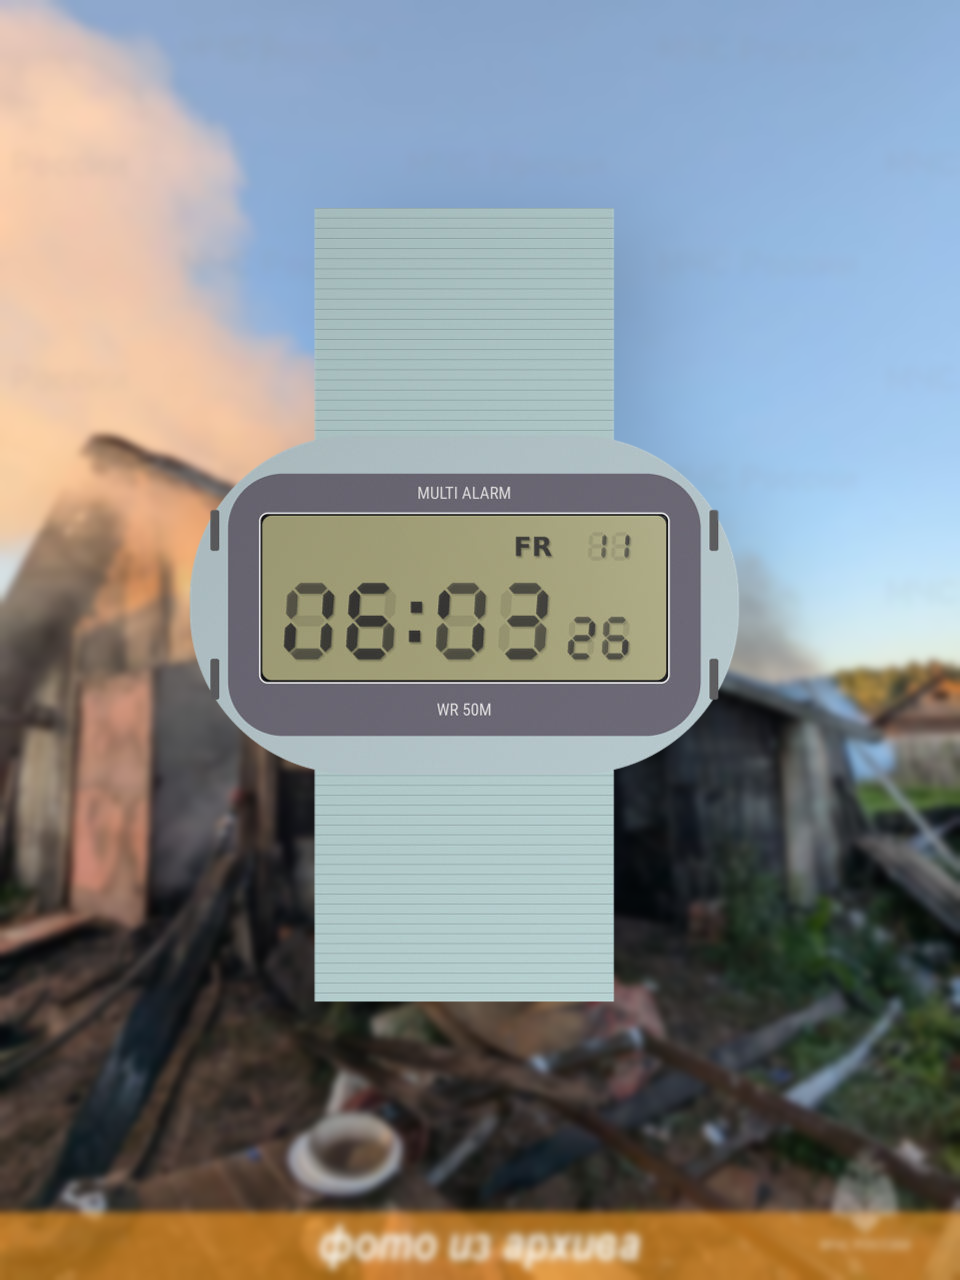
6:03:26
